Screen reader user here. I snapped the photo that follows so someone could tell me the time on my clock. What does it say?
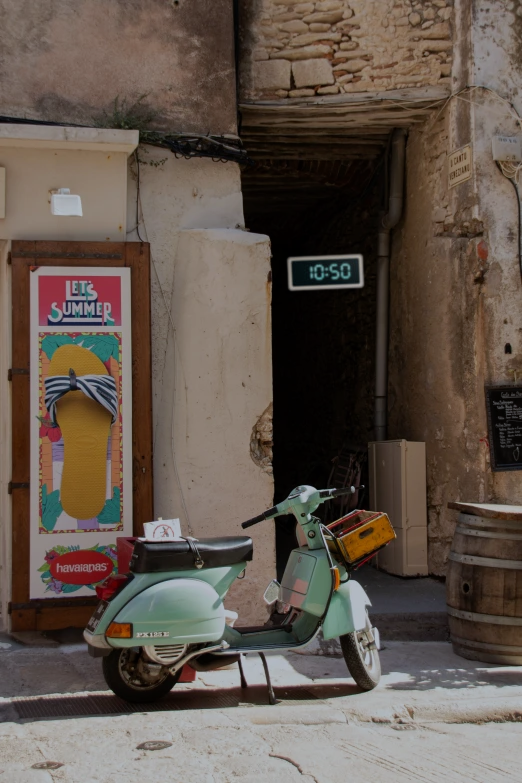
10:50
